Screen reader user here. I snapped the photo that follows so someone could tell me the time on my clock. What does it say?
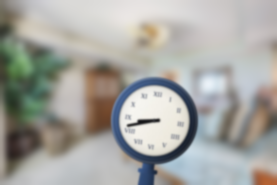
8:42
